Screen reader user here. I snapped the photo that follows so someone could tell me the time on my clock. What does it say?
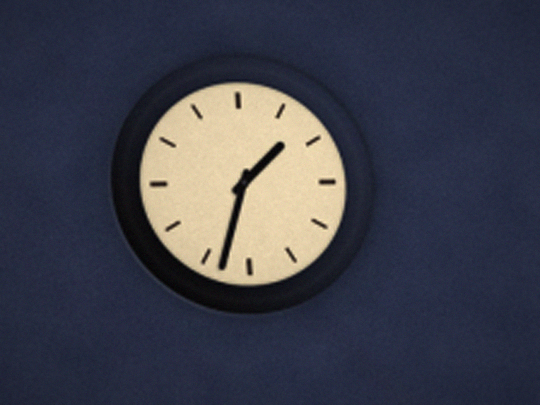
1:33
